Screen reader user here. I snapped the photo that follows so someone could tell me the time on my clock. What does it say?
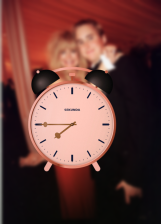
7:45
